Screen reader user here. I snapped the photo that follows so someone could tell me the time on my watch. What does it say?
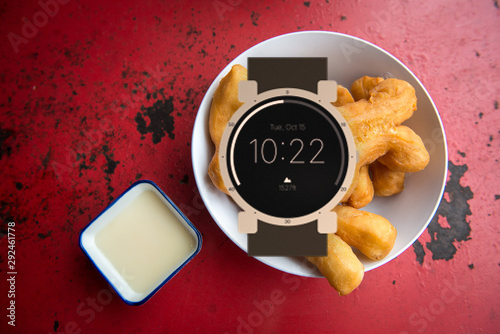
10:22
